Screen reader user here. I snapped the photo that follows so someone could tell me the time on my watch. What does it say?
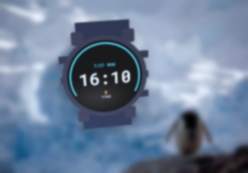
16:10
